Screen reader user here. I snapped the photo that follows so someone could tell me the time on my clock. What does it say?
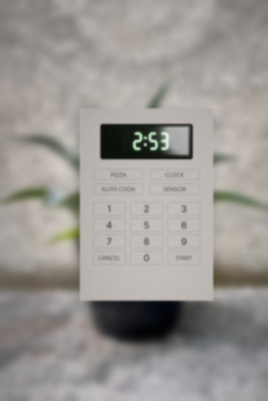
2:53
